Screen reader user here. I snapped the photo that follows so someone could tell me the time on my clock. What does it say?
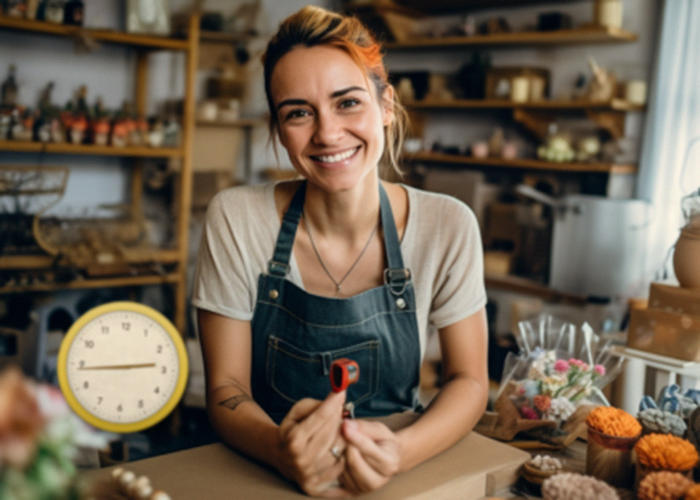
2:44
